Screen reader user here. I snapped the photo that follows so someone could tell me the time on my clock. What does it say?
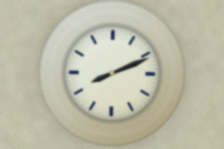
8:11
